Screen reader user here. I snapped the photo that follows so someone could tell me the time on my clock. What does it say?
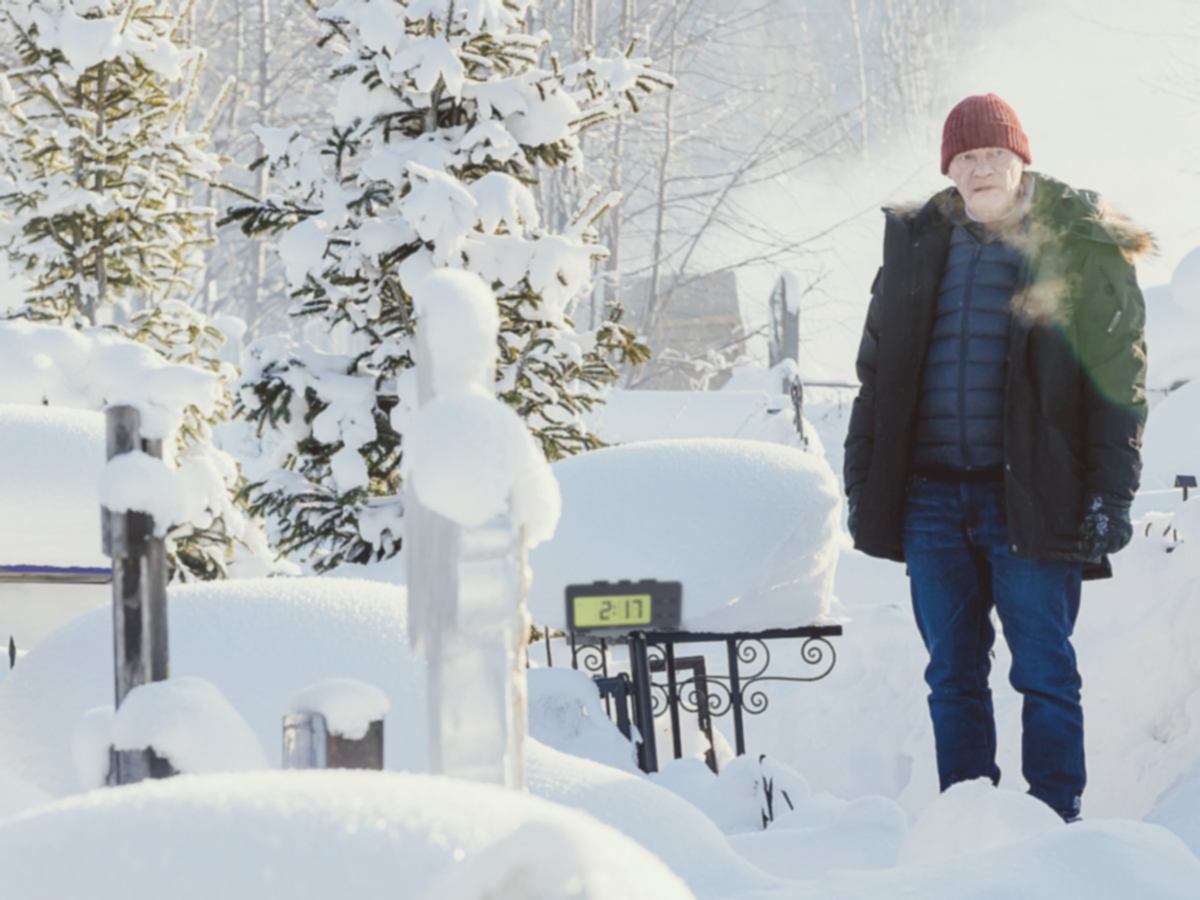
2:17
